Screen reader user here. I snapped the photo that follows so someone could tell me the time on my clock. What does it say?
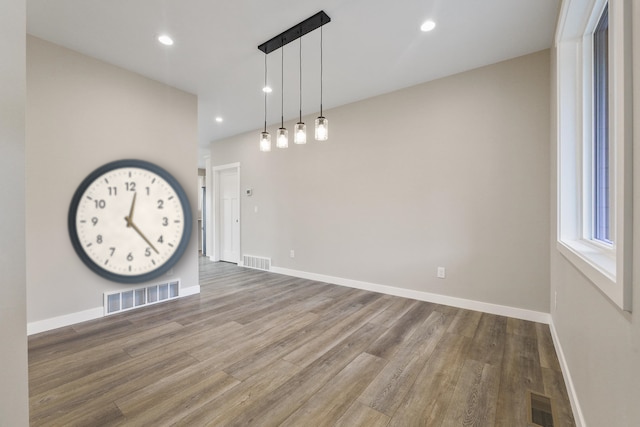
12:23
